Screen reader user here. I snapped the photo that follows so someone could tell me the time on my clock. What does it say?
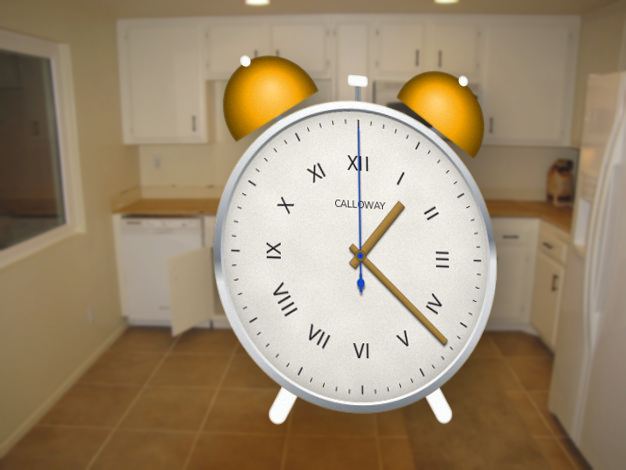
1:22:00
